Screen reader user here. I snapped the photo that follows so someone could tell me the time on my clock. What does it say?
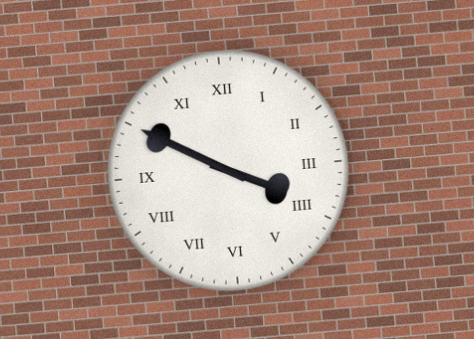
3:50
